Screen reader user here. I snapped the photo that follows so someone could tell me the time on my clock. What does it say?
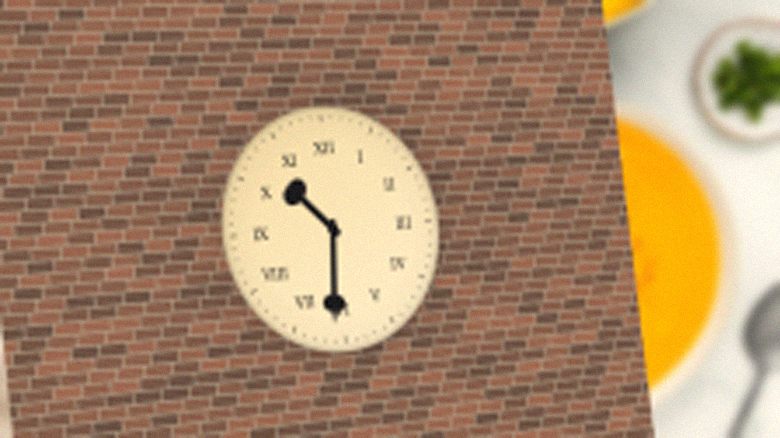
10:31
